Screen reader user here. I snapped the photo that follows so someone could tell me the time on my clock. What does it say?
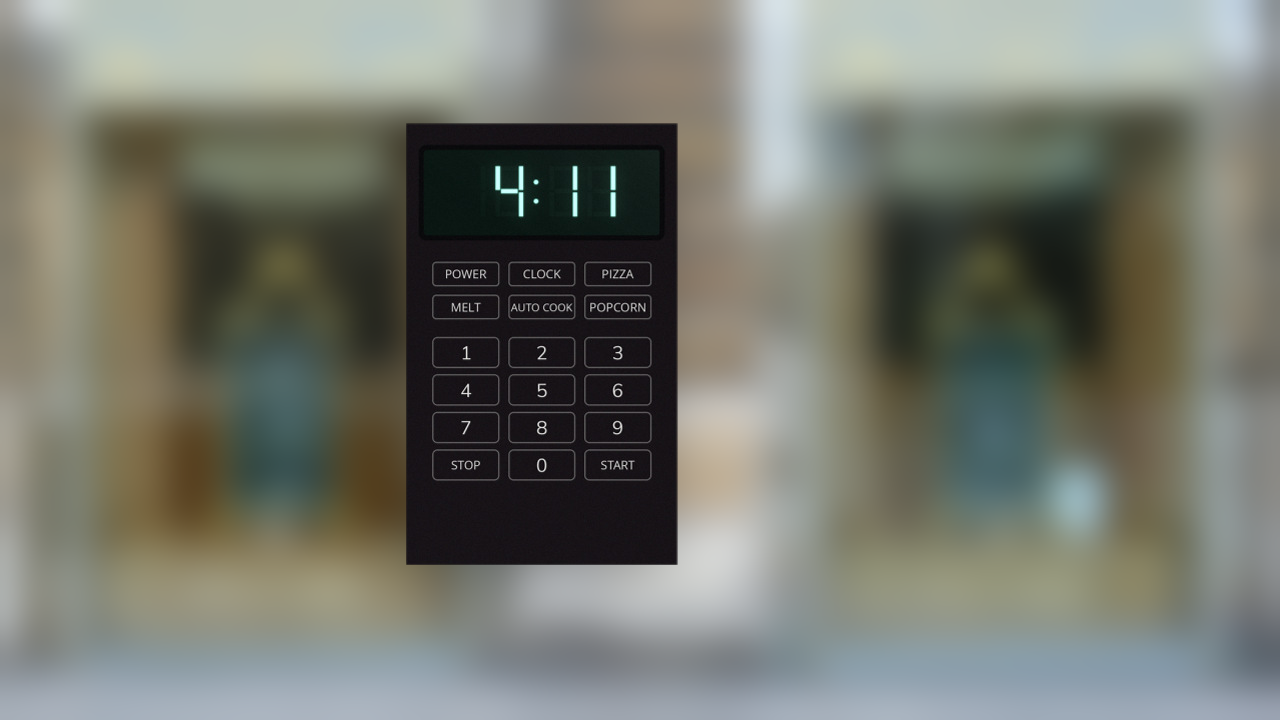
4:11
